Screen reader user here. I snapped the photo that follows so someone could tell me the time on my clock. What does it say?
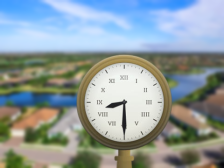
8:30
